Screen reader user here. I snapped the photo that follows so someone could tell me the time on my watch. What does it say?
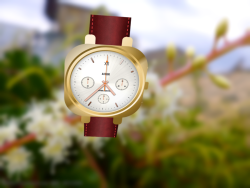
4:37
